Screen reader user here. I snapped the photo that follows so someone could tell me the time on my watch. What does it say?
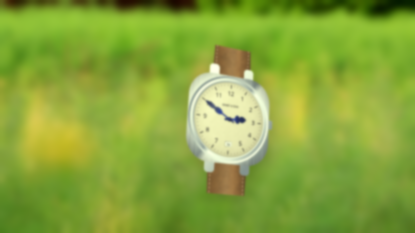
2:50
